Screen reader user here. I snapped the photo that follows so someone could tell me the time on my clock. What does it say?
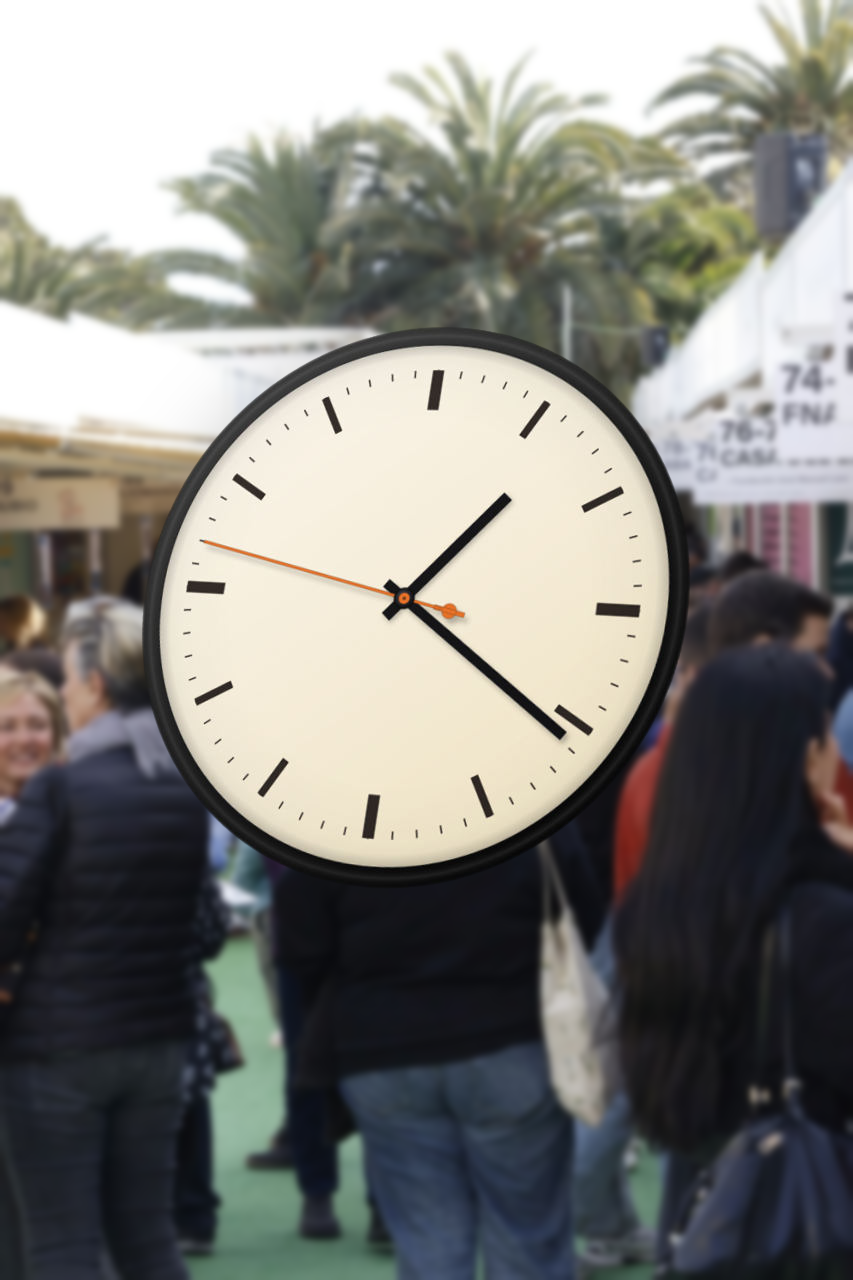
1:20:47
